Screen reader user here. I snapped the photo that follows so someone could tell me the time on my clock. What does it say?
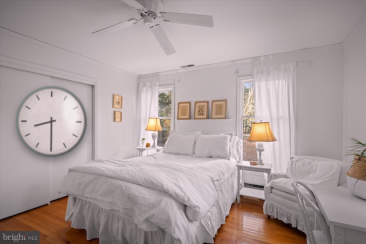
8:30
